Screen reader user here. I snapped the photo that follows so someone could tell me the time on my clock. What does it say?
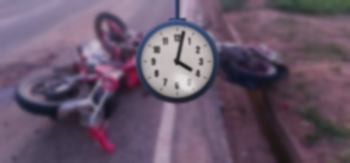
4:02
